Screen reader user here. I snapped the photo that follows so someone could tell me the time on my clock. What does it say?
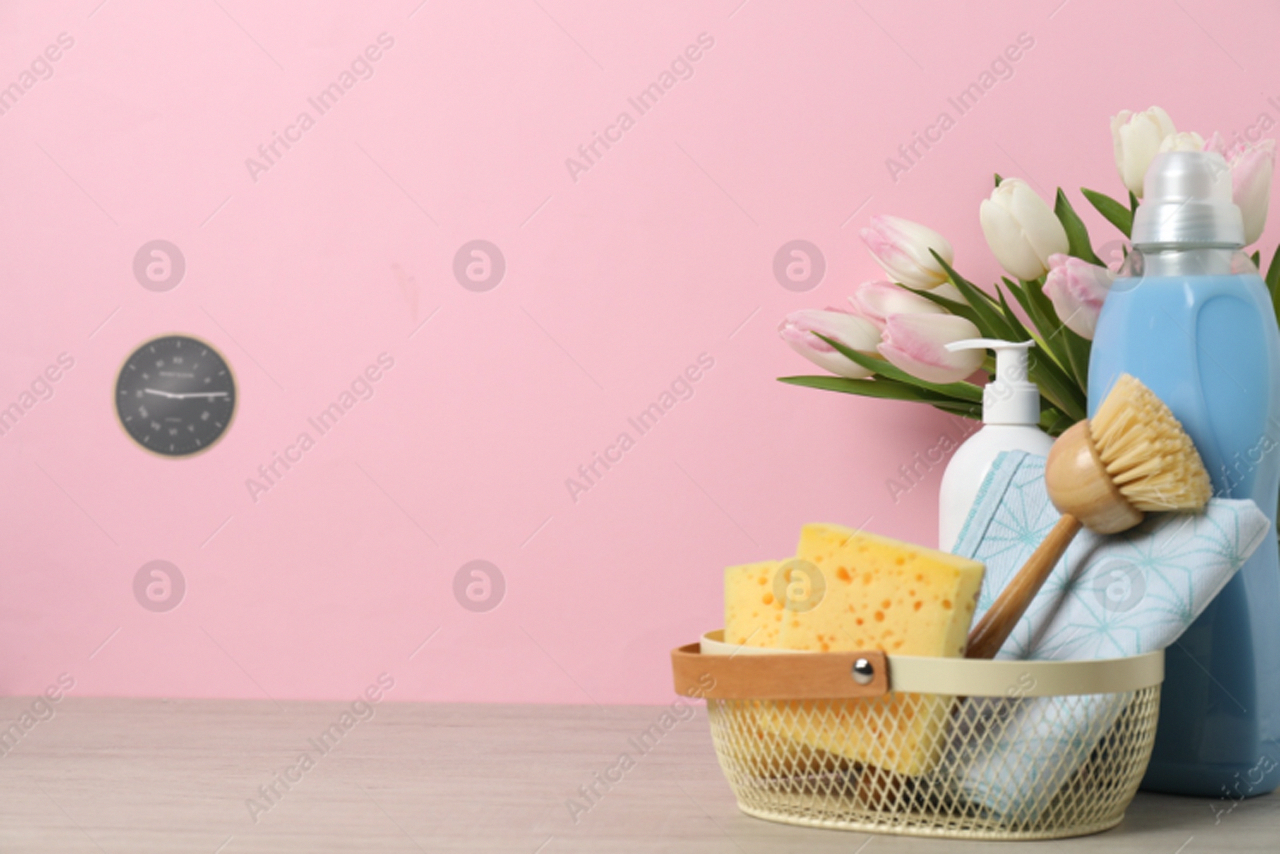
9:14
